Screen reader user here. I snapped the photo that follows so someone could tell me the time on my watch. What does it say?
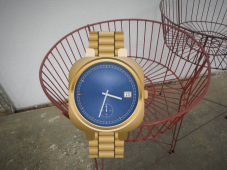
3:33
